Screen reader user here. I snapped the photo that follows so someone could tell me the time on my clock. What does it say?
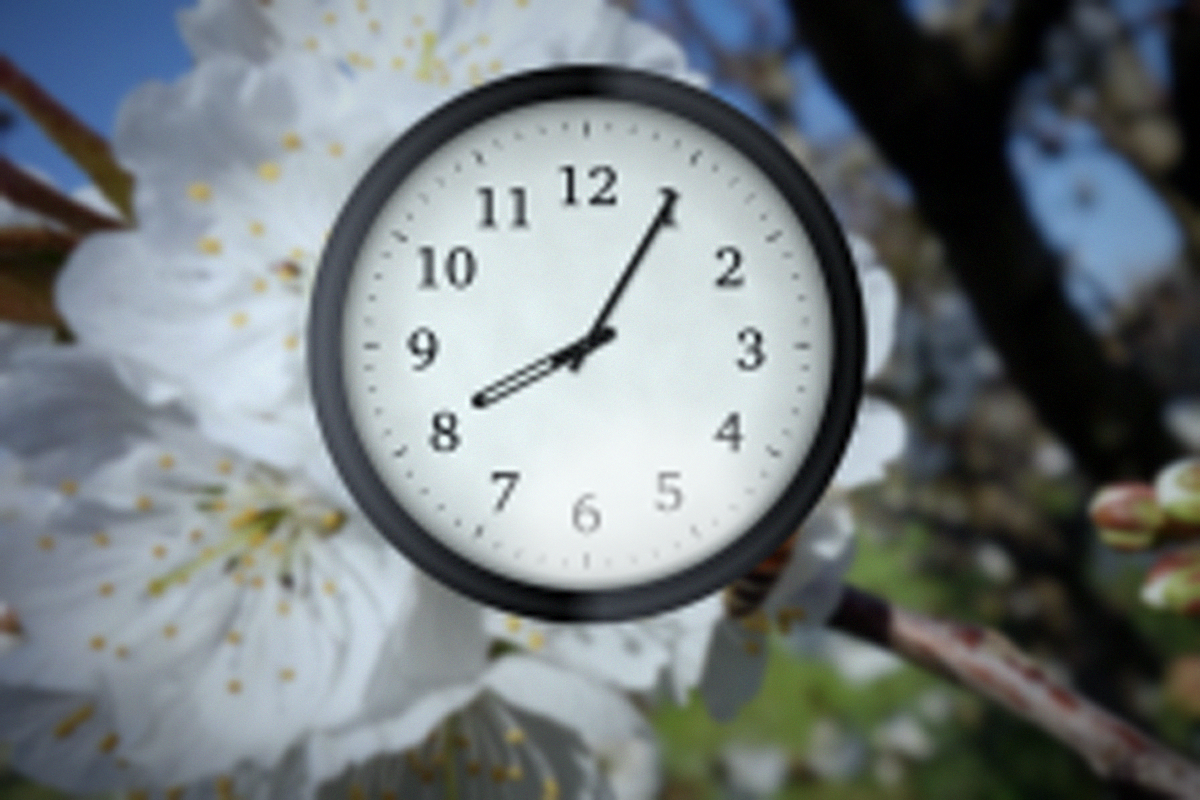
8:05
